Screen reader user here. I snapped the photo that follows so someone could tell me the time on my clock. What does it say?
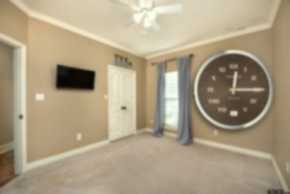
12:15
